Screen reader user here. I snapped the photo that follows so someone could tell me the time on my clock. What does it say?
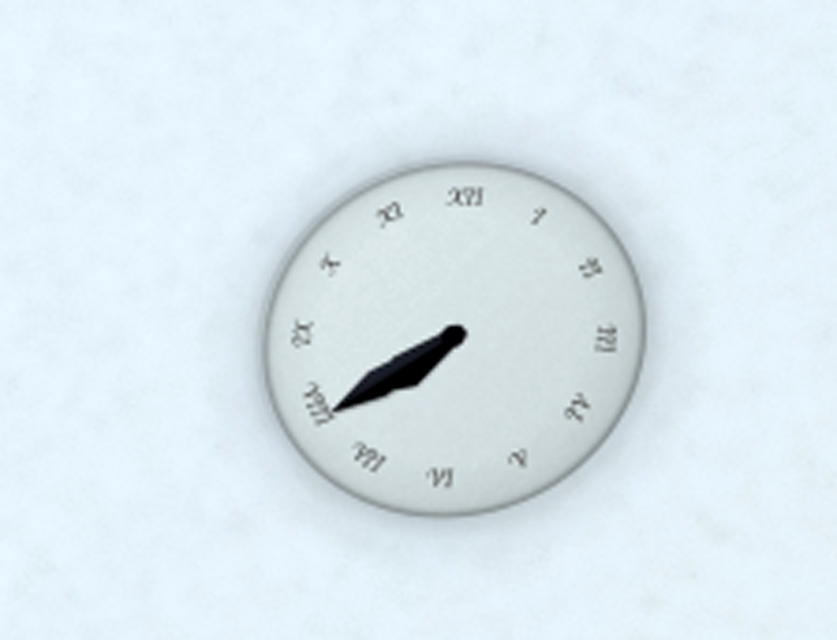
7:39
